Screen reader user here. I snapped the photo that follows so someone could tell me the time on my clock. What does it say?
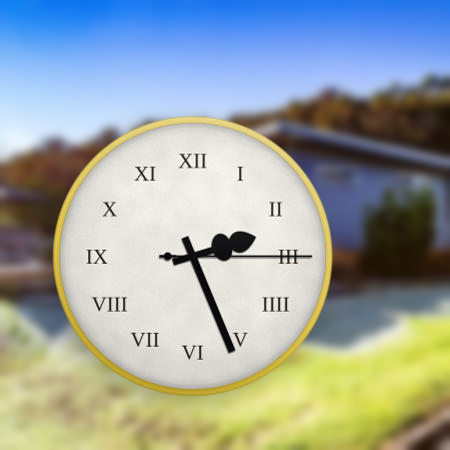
2:26:15
